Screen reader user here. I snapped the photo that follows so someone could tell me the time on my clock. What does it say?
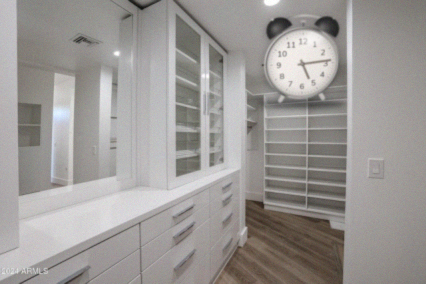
5:14
